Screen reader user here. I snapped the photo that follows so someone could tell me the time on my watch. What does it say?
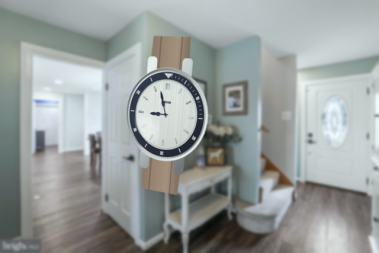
8:57
